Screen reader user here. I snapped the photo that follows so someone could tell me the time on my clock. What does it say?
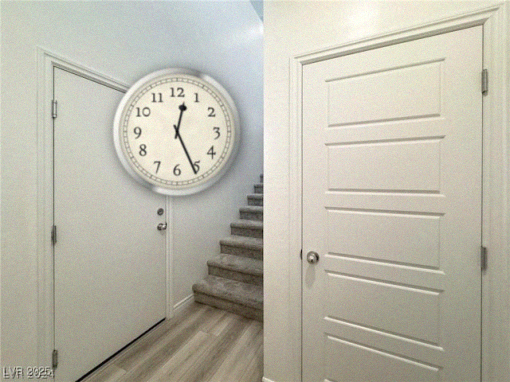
12:26
